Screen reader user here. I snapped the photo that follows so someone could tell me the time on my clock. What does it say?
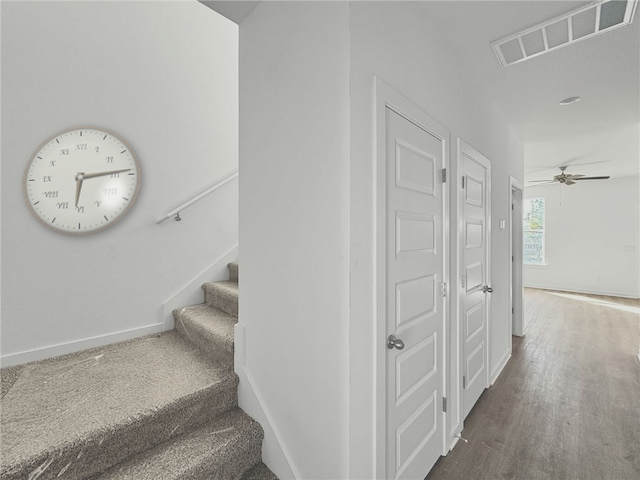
6:14
